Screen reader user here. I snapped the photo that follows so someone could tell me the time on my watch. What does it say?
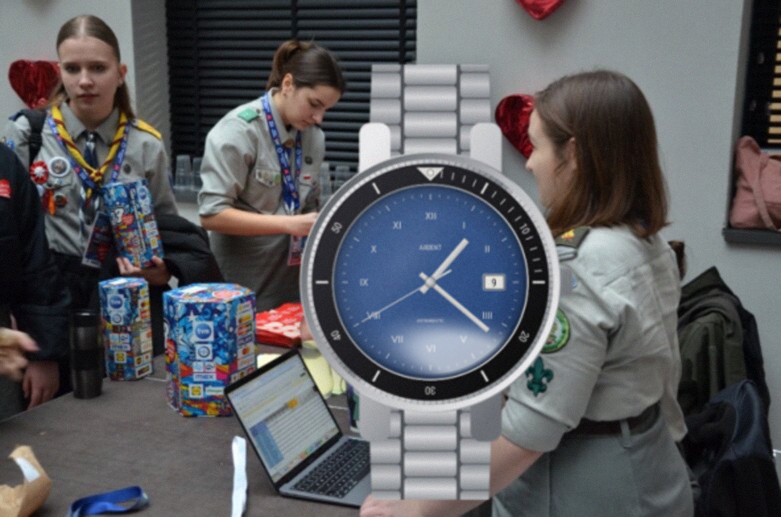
1:21:40
